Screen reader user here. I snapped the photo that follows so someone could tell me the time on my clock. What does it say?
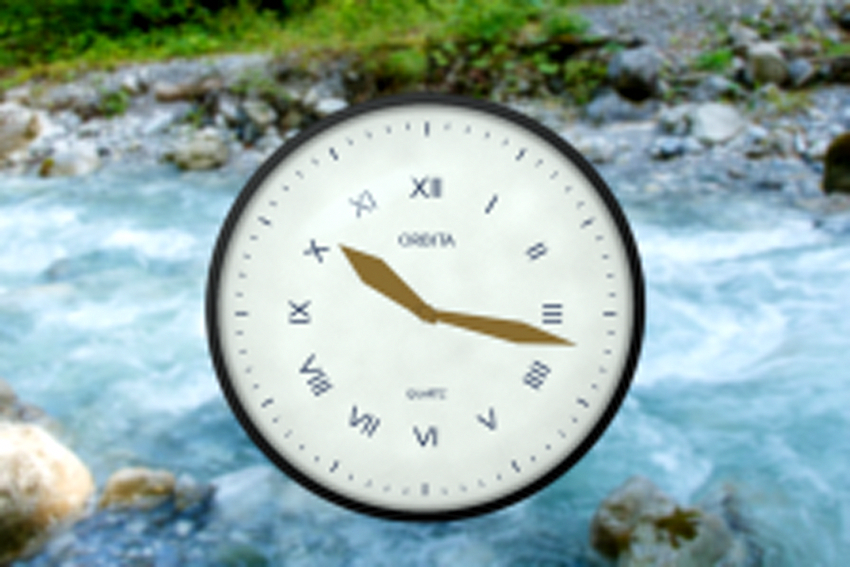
10:17
